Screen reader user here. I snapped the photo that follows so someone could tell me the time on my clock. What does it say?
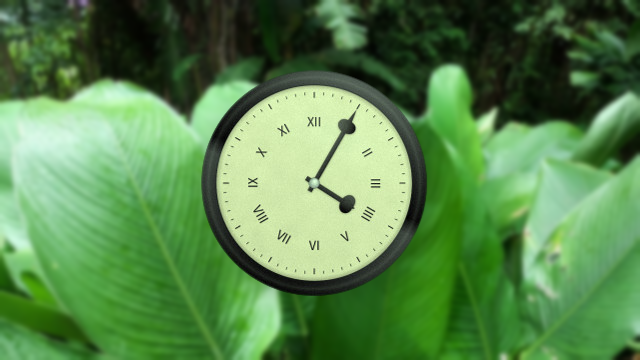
4:05
